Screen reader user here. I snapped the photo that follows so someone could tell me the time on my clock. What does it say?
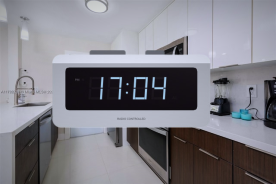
17:04
